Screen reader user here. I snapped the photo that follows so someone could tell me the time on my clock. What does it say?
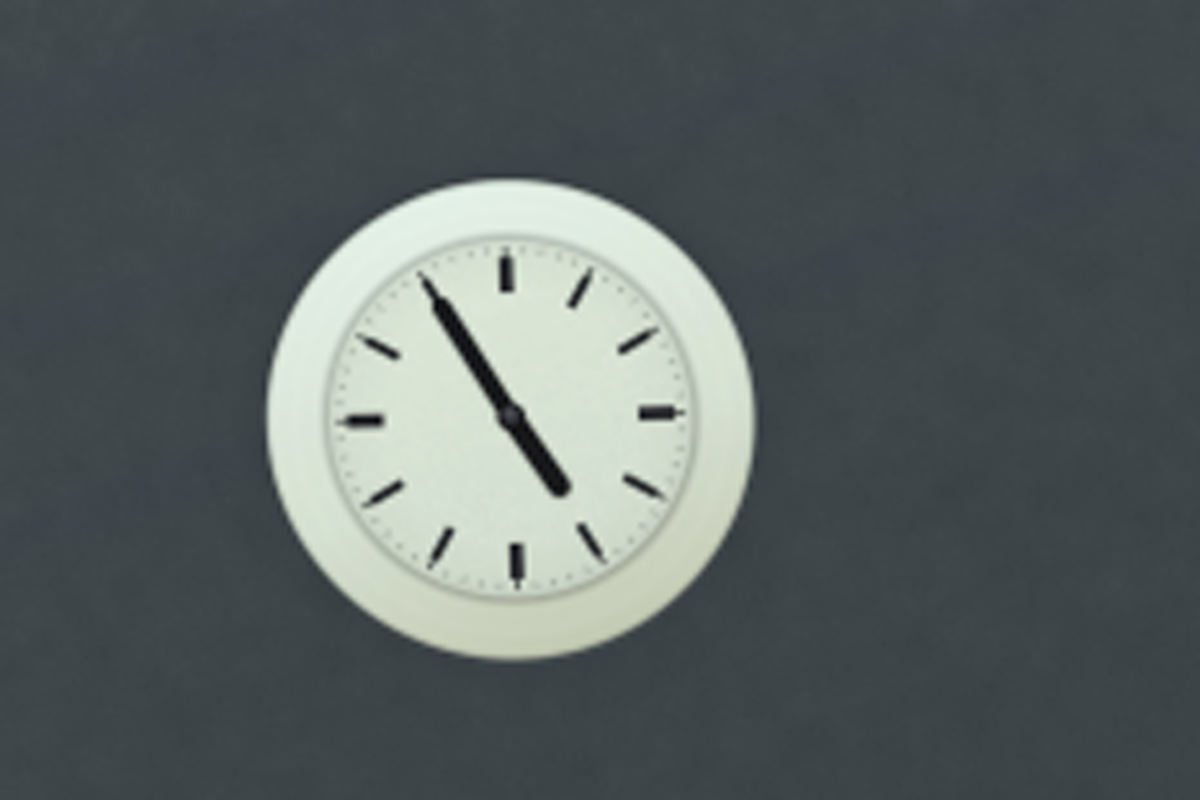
4:55
